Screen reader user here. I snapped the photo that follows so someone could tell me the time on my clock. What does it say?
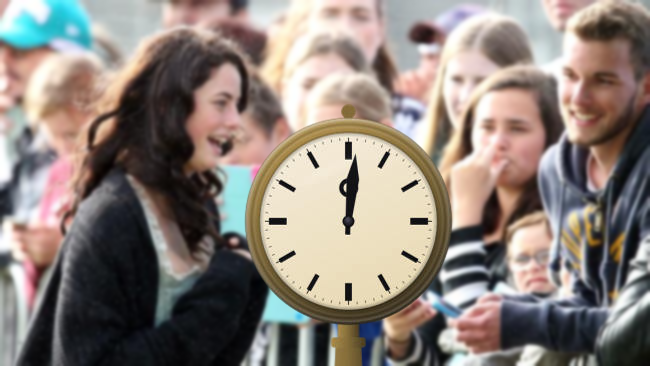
12:01
